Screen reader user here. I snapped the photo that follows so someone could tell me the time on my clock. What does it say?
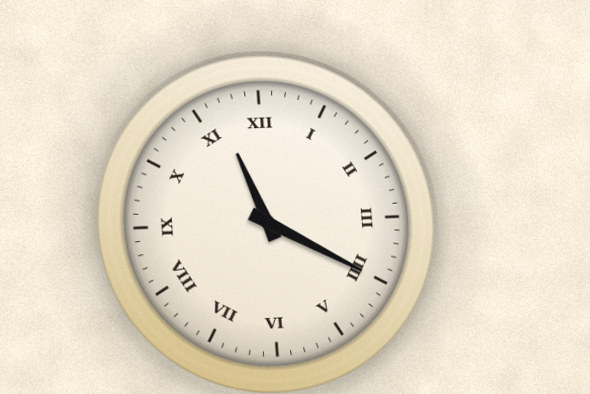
11:20
